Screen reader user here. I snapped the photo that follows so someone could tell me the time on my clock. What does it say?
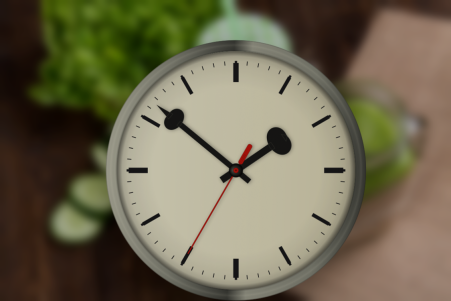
1:51:35
